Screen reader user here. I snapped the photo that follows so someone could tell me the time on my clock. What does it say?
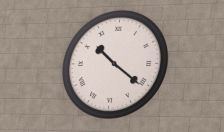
10:21
